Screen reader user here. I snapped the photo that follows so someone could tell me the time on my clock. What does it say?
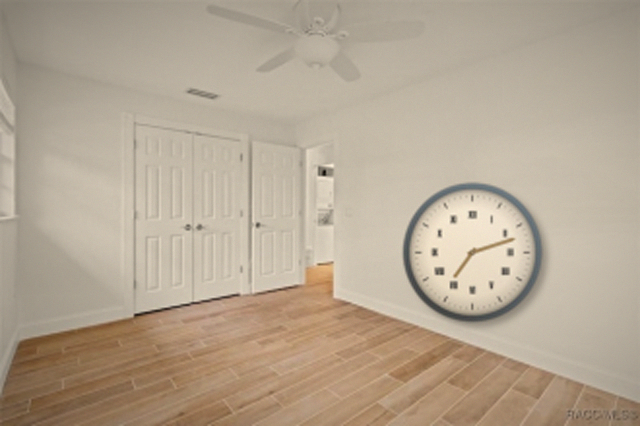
7:12
